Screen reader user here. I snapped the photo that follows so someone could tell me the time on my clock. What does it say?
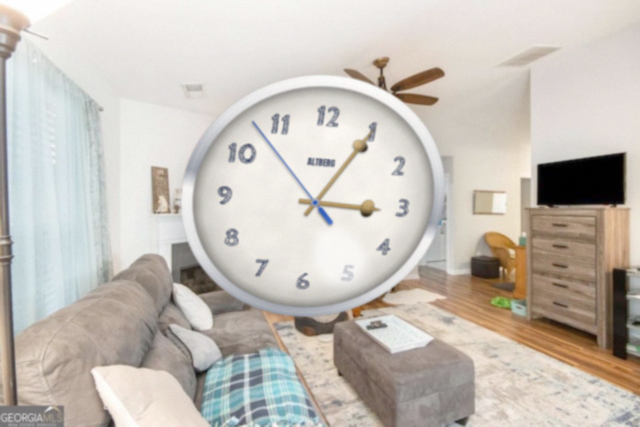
3:04:53
